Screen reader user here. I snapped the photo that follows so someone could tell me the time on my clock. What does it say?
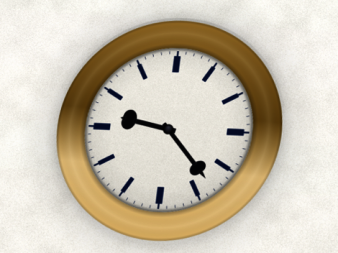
9:23
